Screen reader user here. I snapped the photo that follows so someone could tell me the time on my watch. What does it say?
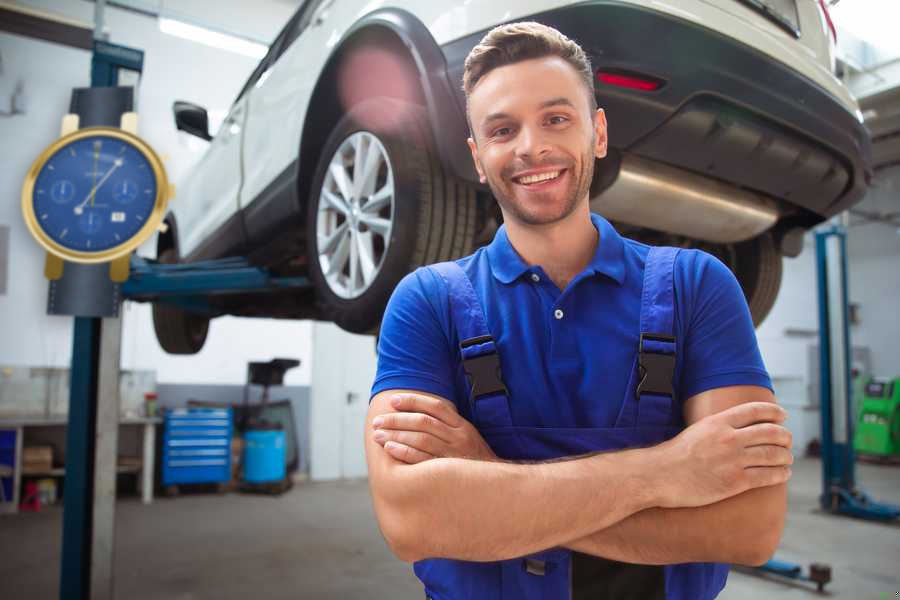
7:06
